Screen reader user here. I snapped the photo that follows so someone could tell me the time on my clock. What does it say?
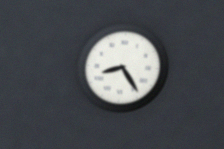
8:24
